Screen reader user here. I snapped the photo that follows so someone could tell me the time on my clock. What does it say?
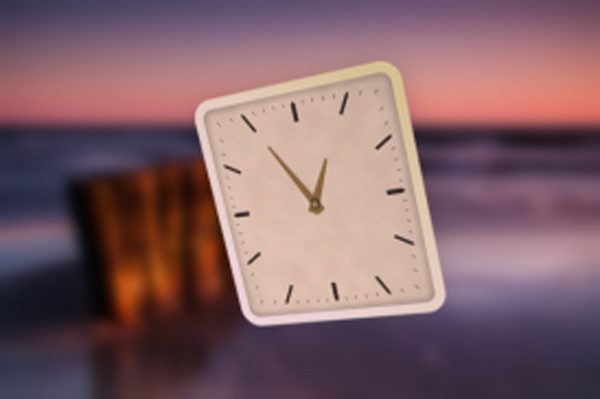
12:55
